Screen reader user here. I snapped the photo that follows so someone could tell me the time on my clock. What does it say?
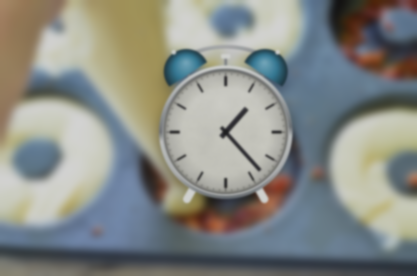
1:23
